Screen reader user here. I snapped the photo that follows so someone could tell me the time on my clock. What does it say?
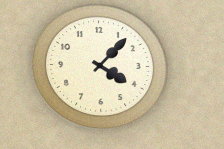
4:07
